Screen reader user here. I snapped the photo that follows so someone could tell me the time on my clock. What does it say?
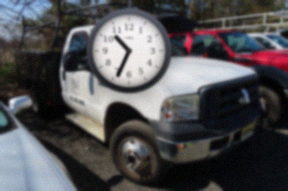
10:34
